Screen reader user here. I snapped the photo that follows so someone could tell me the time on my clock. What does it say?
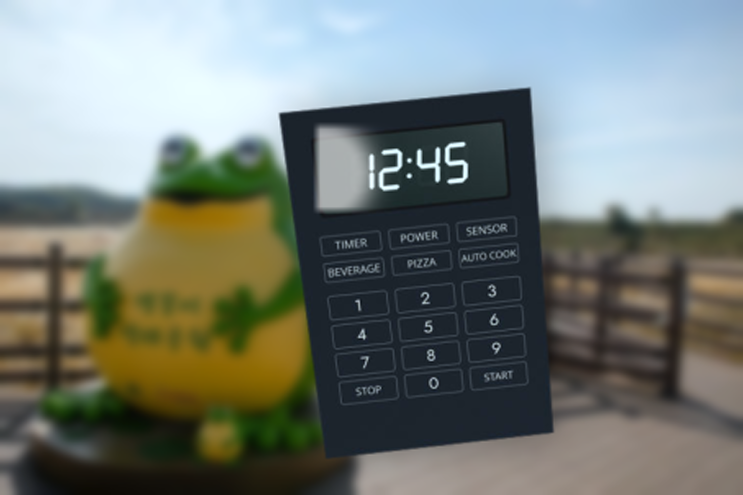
12:45
